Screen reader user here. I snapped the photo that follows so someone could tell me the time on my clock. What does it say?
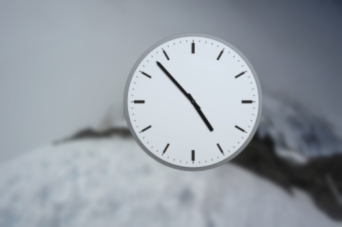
4:53
